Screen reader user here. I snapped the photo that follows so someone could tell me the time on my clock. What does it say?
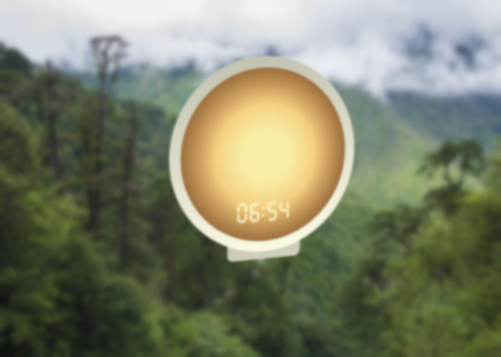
6:54
